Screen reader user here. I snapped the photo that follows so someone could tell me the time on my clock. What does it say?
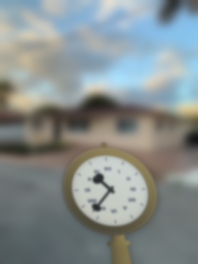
10:37
